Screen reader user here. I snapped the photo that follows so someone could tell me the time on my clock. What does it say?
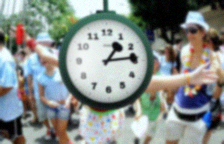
1:14
